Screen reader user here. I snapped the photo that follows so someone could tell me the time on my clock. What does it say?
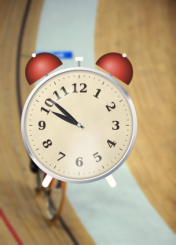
9:52
